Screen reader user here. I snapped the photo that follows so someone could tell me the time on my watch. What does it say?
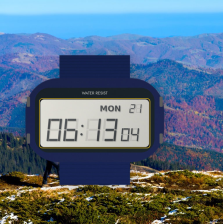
6:13:04
